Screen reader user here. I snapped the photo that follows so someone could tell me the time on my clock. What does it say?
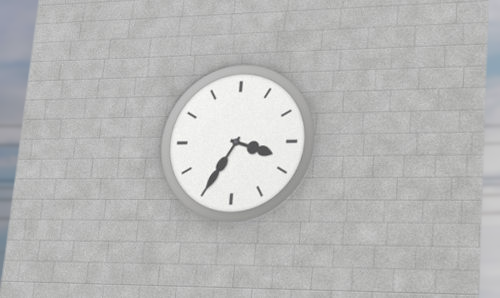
3:35
